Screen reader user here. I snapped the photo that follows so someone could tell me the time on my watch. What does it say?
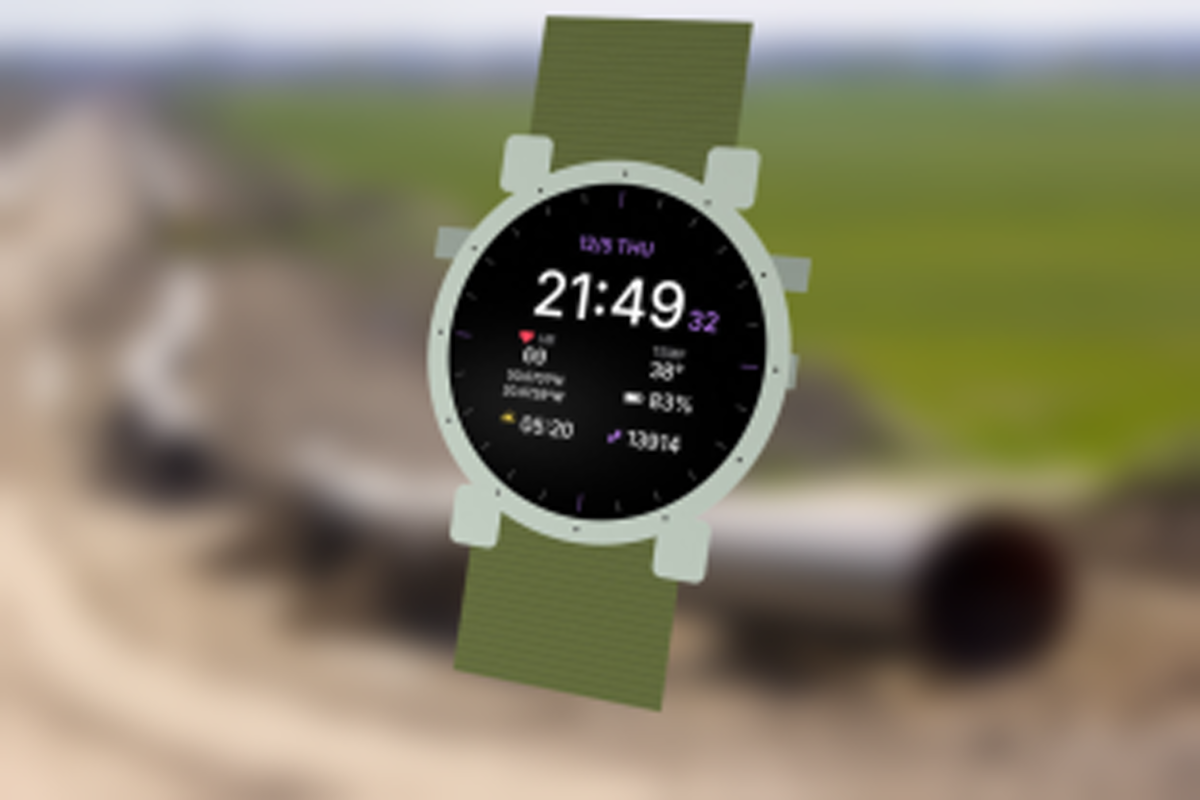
21:49
